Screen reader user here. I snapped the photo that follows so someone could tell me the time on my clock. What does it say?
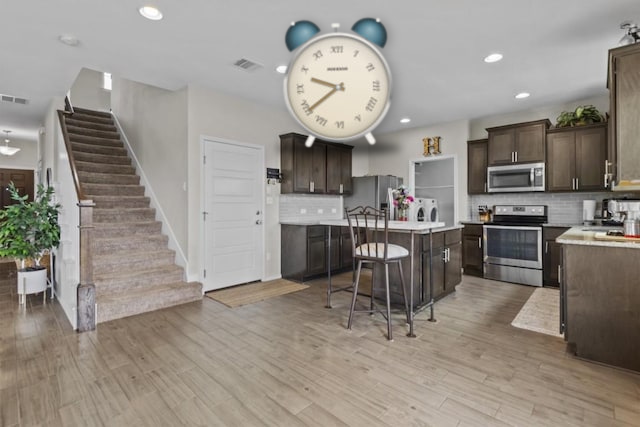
9:39
